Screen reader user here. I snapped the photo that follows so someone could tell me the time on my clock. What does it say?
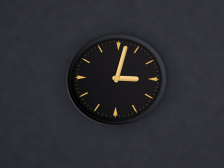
3:02
